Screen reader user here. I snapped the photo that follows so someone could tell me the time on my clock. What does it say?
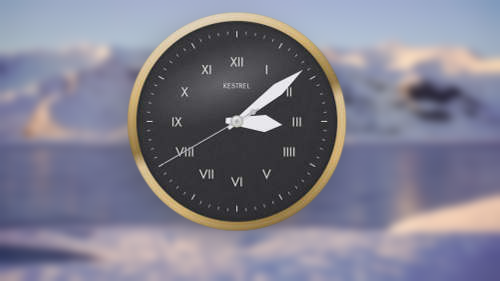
3:08:40
